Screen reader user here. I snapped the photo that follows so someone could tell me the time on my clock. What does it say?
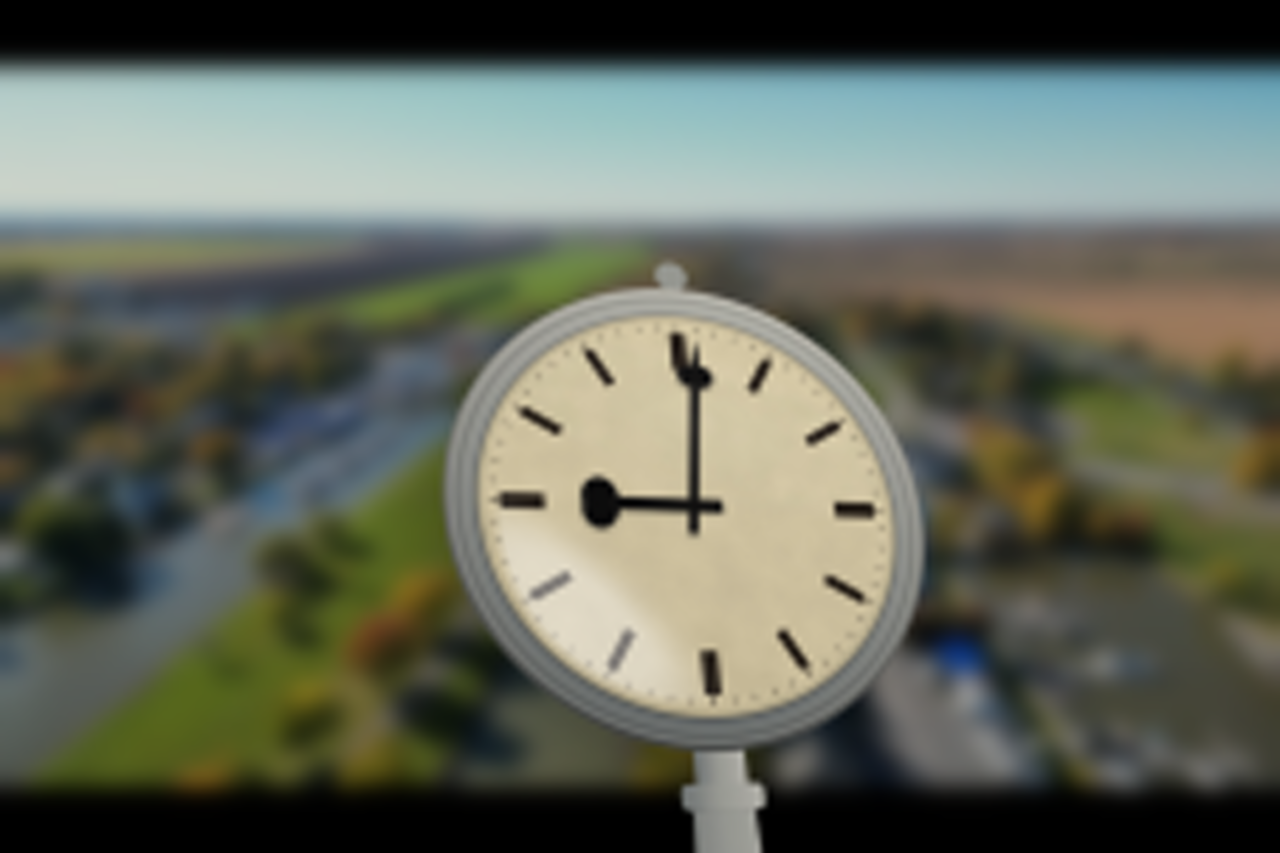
9:01
